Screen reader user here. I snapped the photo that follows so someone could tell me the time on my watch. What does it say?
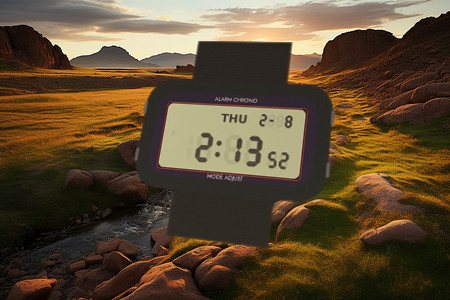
2:13:52
